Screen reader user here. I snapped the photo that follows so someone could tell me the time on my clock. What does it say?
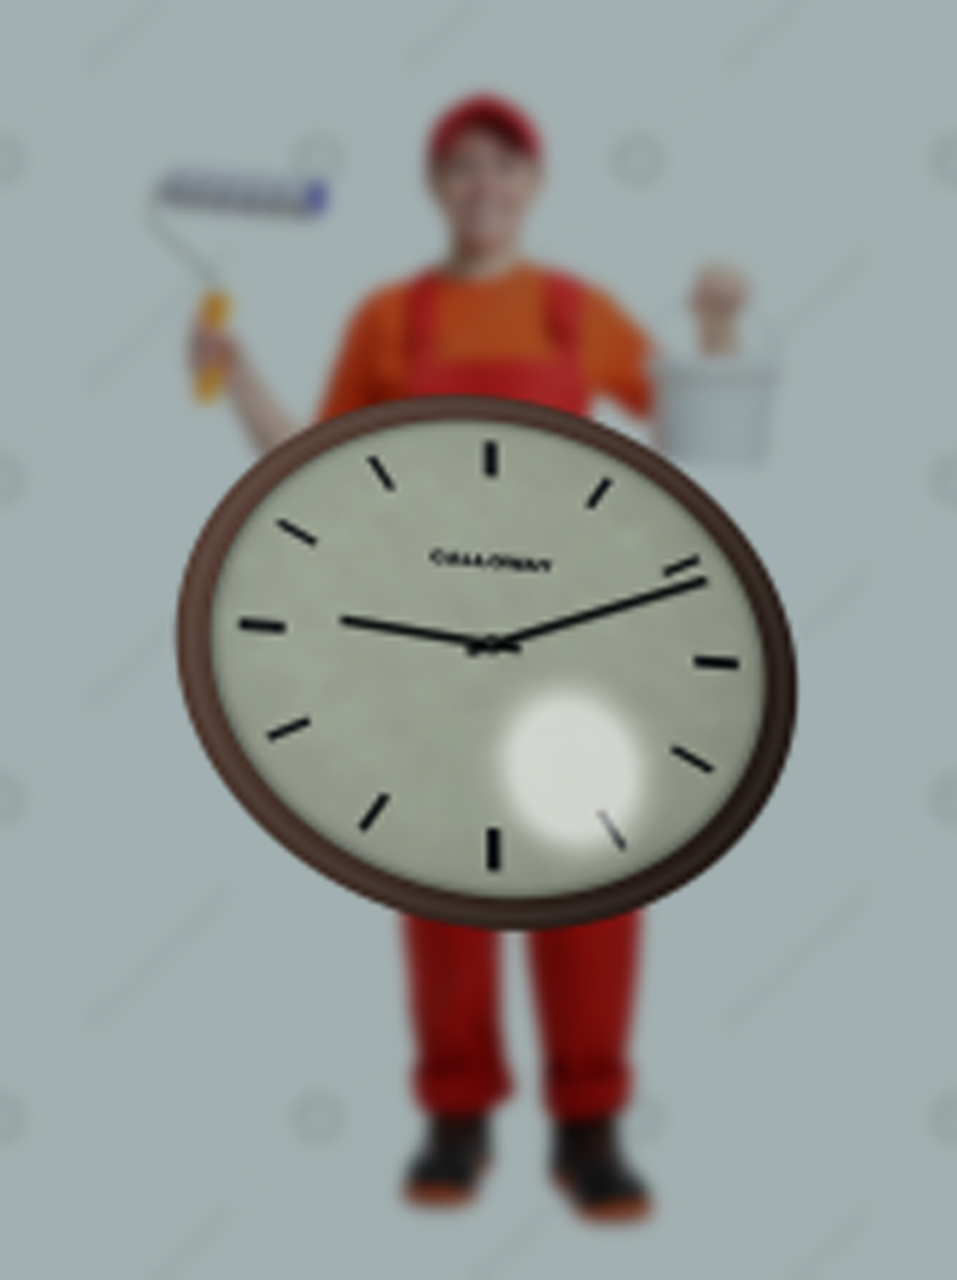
9:11
